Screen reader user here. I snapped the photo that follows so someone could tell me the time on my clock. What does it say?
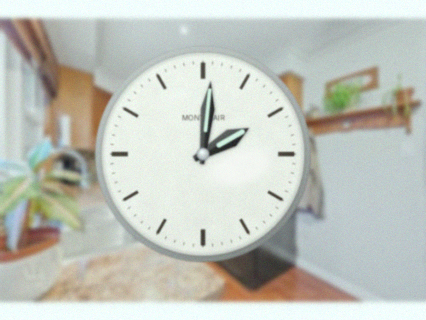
2:01
